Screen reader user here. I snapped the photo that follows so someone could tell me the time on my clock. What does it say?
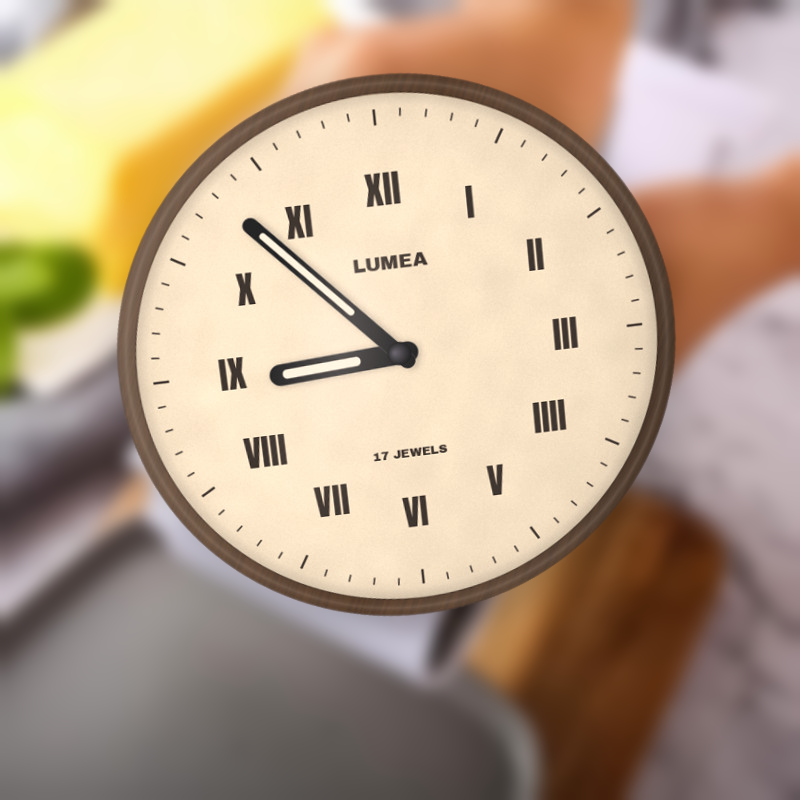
8:53
